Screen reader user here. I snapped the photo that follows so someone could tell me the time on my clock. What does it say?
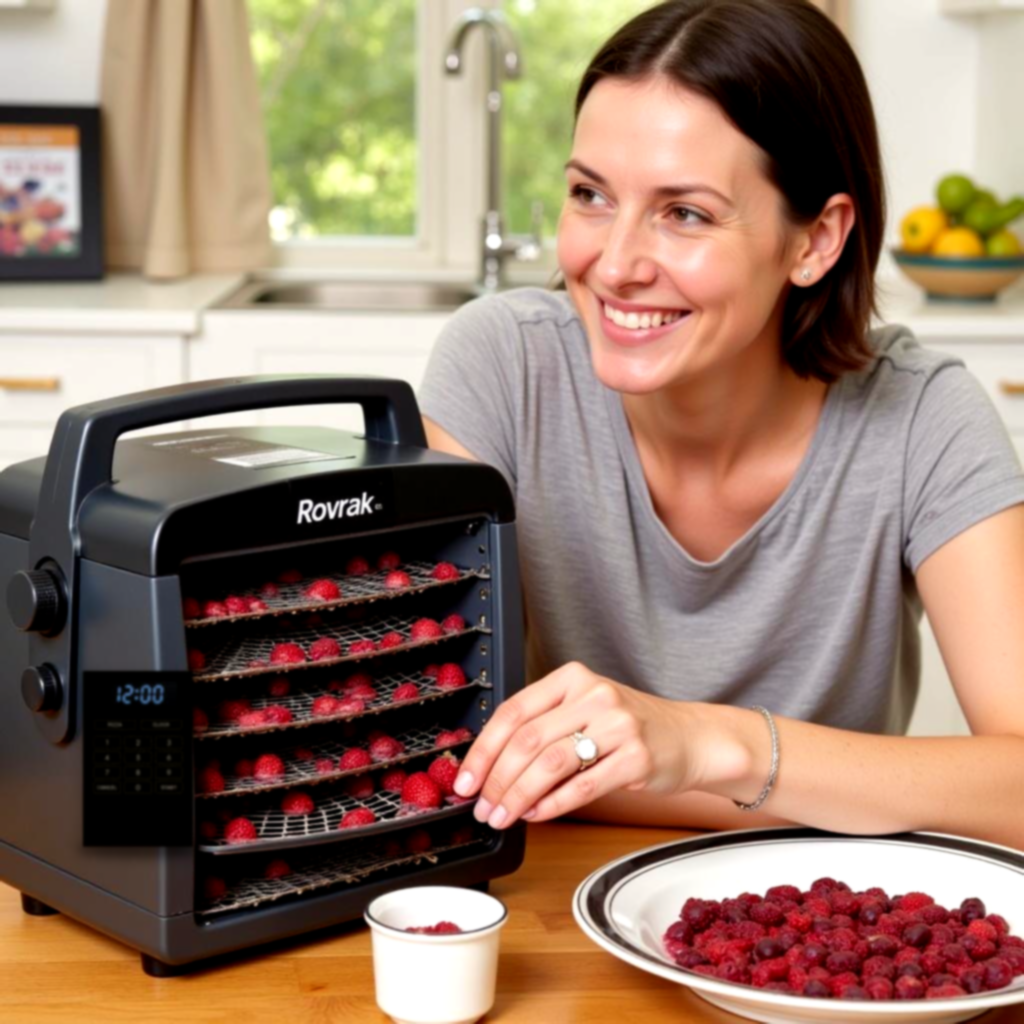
12:00
